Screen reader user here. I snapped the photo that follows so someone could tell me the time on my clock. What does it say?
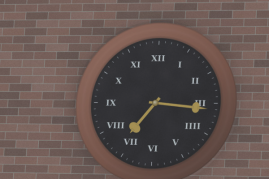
7:16
